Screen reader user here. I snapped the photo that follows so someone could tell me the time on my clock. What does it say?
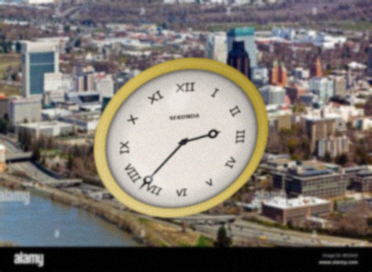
2:37
